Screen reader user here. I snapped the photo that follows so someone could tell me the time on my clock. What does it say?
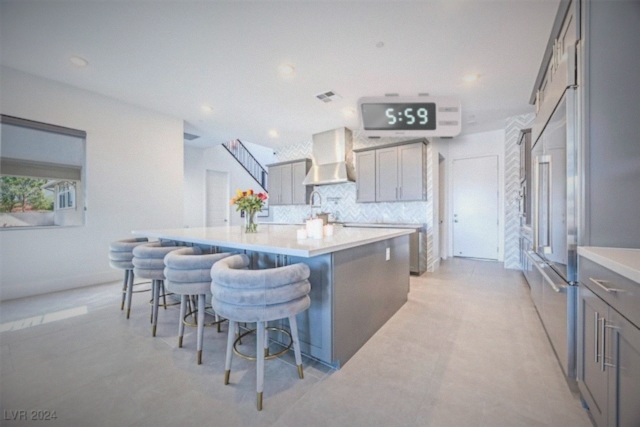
5:59
